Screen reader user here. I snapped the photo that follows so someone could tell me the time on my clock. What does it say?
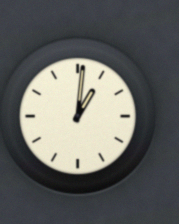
1:01
